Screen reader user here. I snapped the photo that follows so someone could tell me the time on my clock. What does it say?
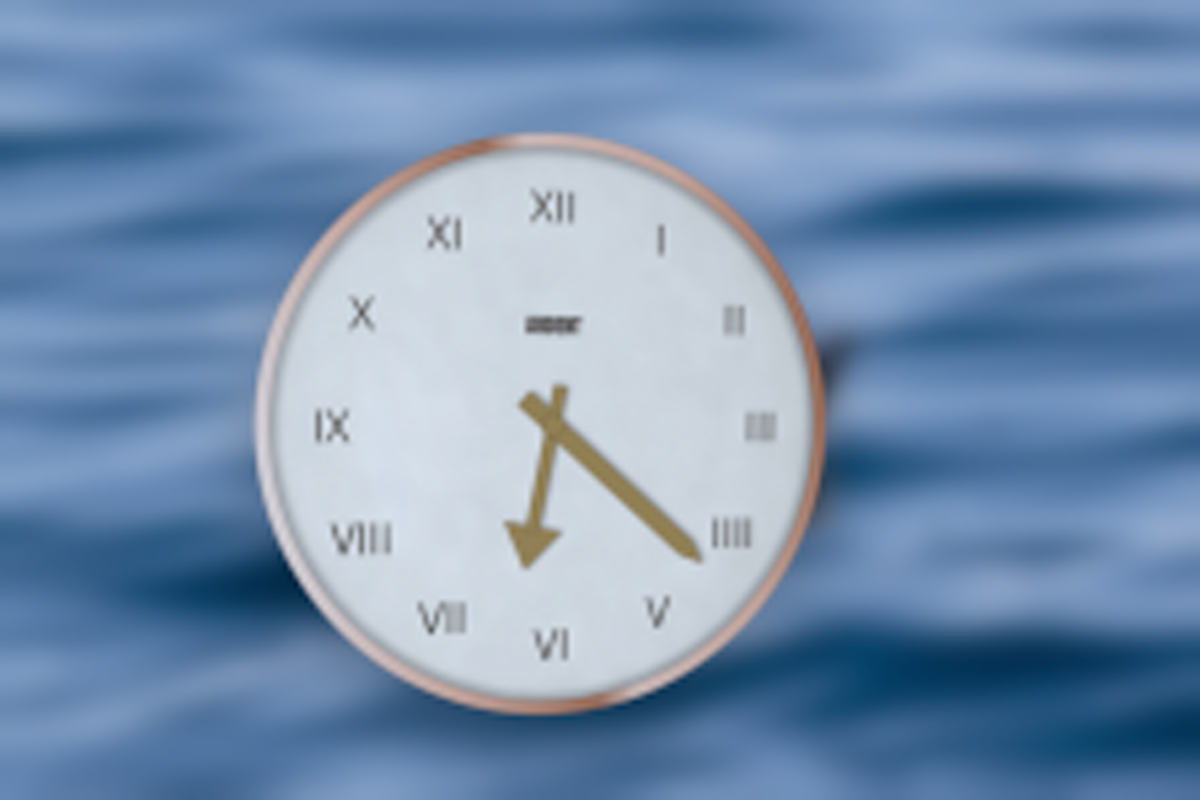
6:22
